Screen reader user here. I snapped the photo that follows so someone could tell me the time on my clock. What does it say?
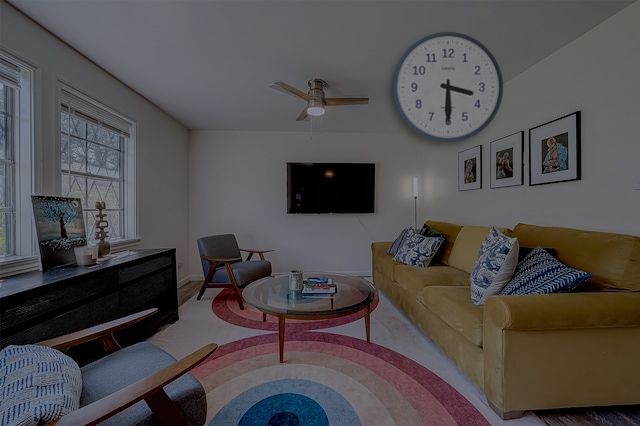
3:30
